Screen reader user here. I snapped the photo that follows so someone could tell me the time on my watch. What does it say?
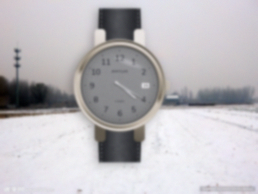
4:20
